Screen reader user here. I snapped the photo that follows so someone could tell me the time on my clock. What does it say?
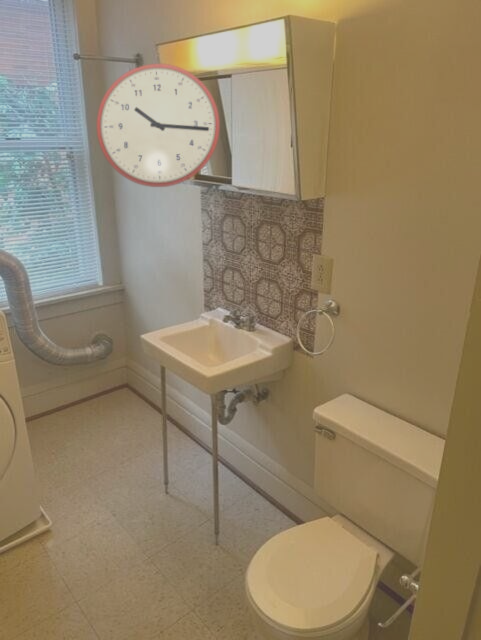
10:16
